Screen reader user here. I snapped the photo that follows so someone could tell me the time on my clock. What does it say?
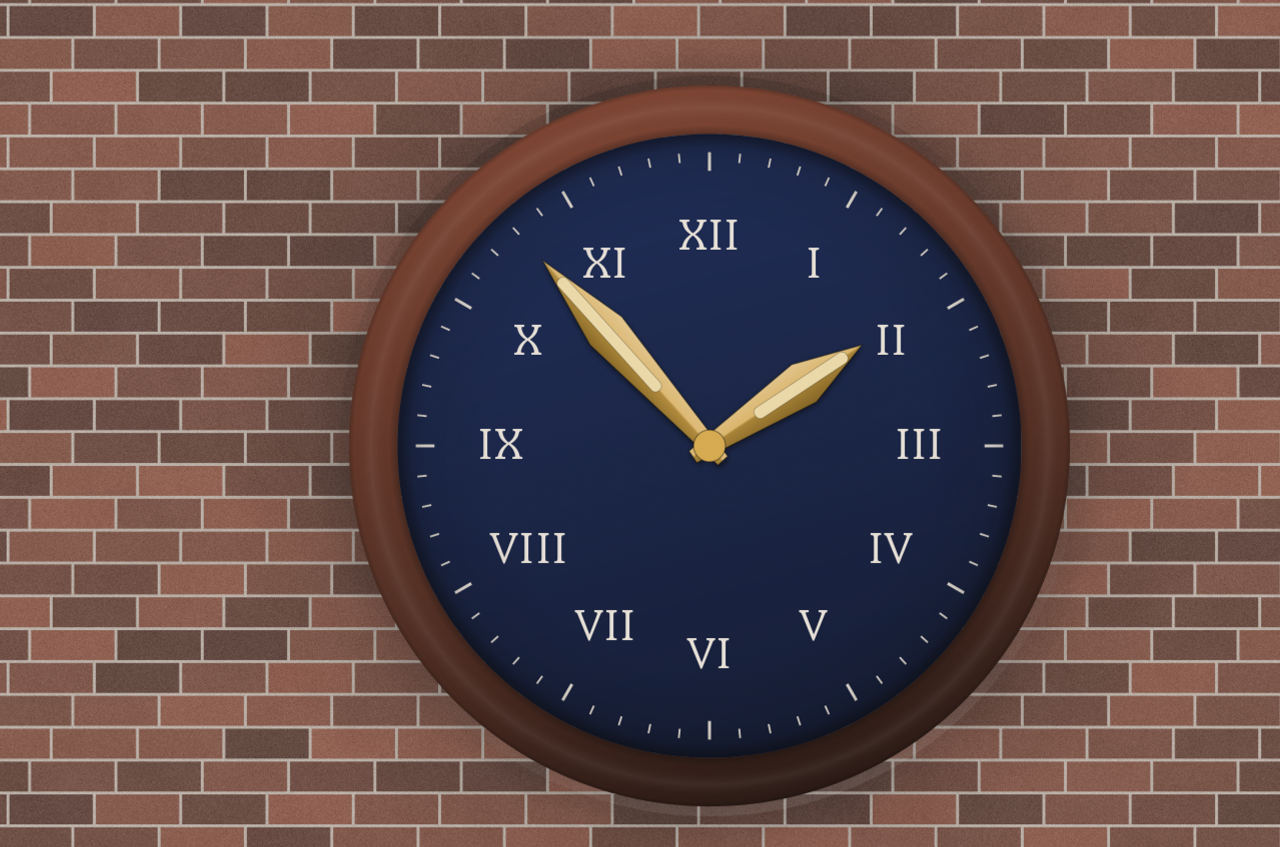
1:53
